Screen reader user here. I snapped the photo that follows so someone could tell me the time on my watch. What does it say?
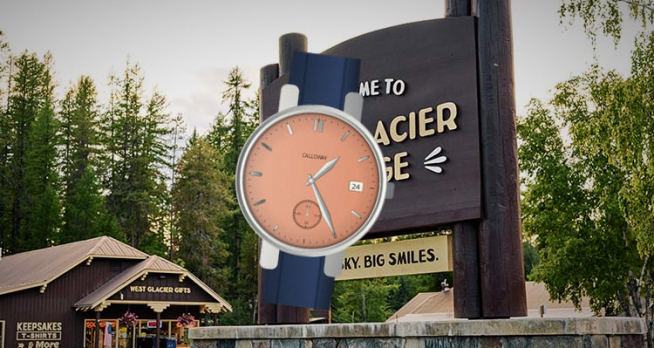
1:25
